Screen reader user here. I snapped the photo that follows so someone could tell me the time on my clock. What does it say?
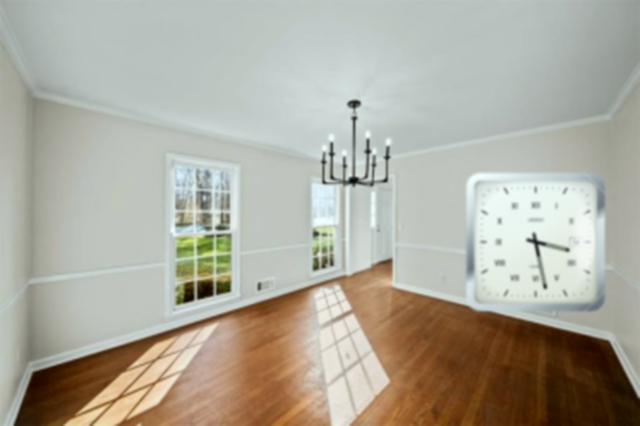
3:28
